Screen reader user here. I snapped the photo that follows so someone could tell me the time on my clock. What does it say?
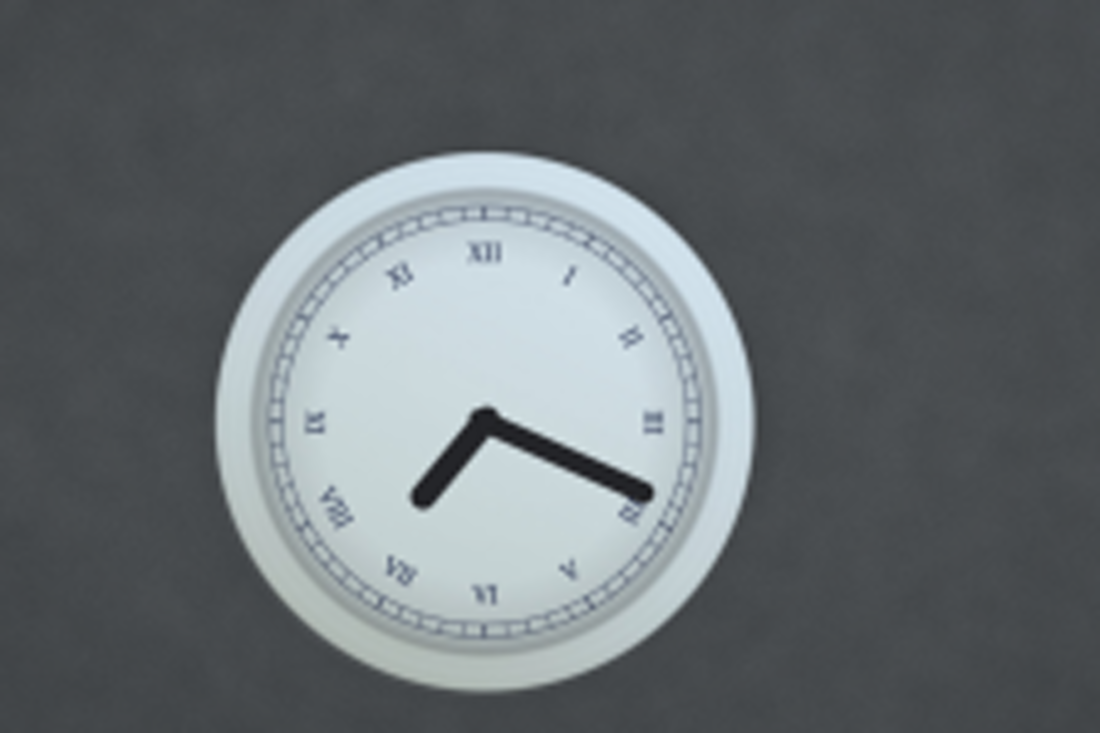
7:19
